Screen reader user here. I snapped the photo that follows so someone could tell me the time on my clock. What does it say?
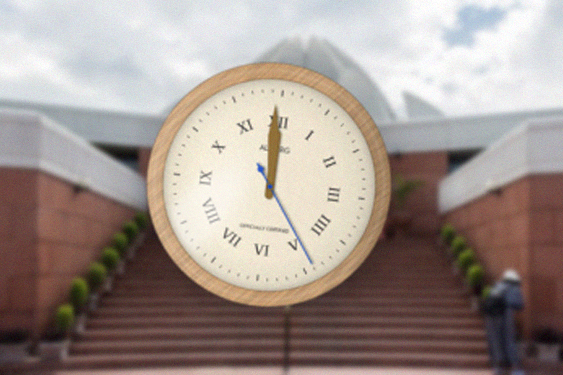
11:59:24
